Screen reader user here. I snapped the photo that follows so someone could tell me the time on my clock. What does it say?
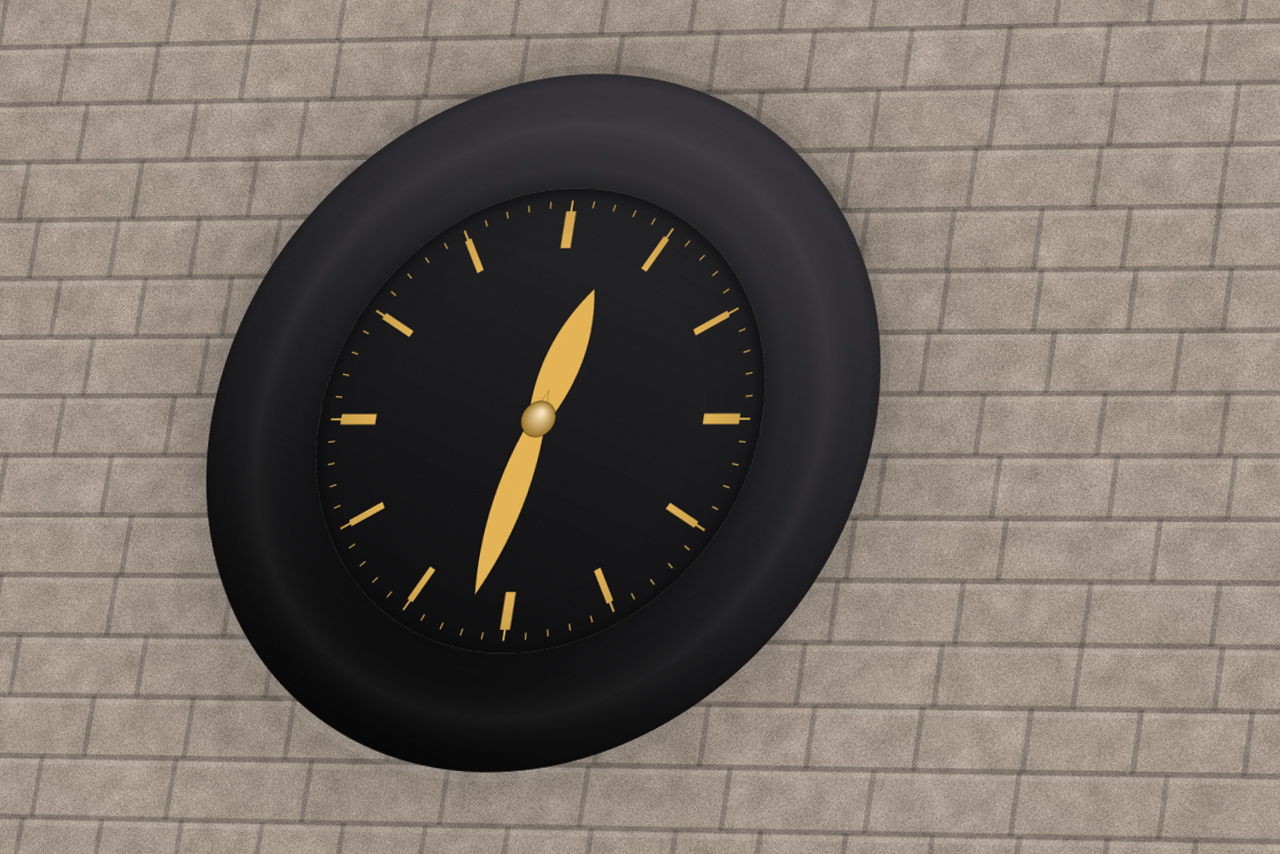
12:32
